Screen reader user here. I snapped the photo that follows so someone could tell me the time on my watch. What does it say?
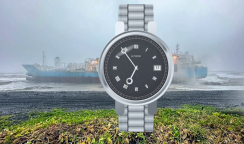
6:54
